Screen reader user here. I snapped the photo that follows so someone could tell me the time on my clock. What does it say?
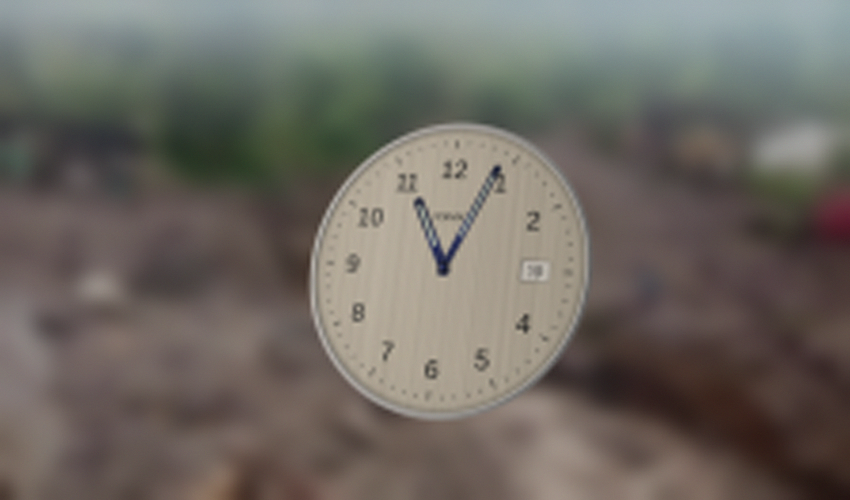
11:04
